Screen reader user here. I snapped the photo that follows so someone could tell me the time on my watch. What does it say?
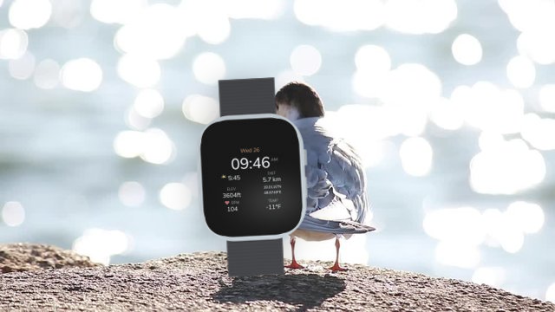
9:46
